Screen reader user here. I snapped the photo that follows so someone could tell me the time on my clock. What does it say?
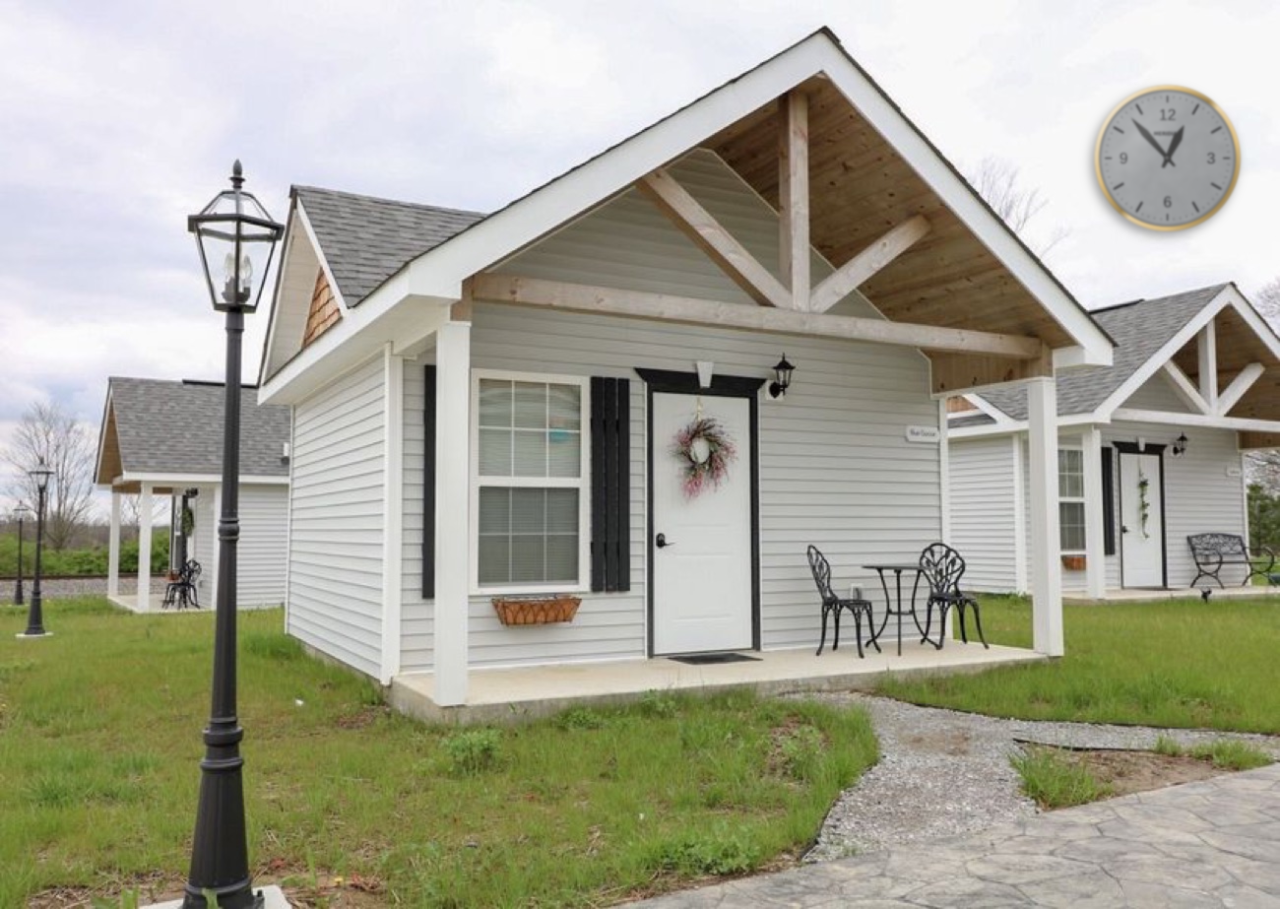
12:53
